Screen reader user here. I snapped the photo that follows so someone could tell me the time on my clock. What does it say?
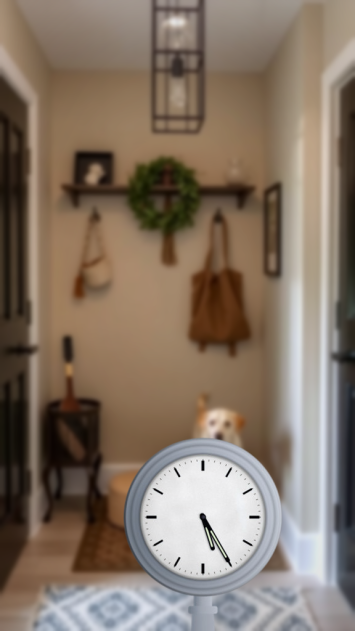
5:25
